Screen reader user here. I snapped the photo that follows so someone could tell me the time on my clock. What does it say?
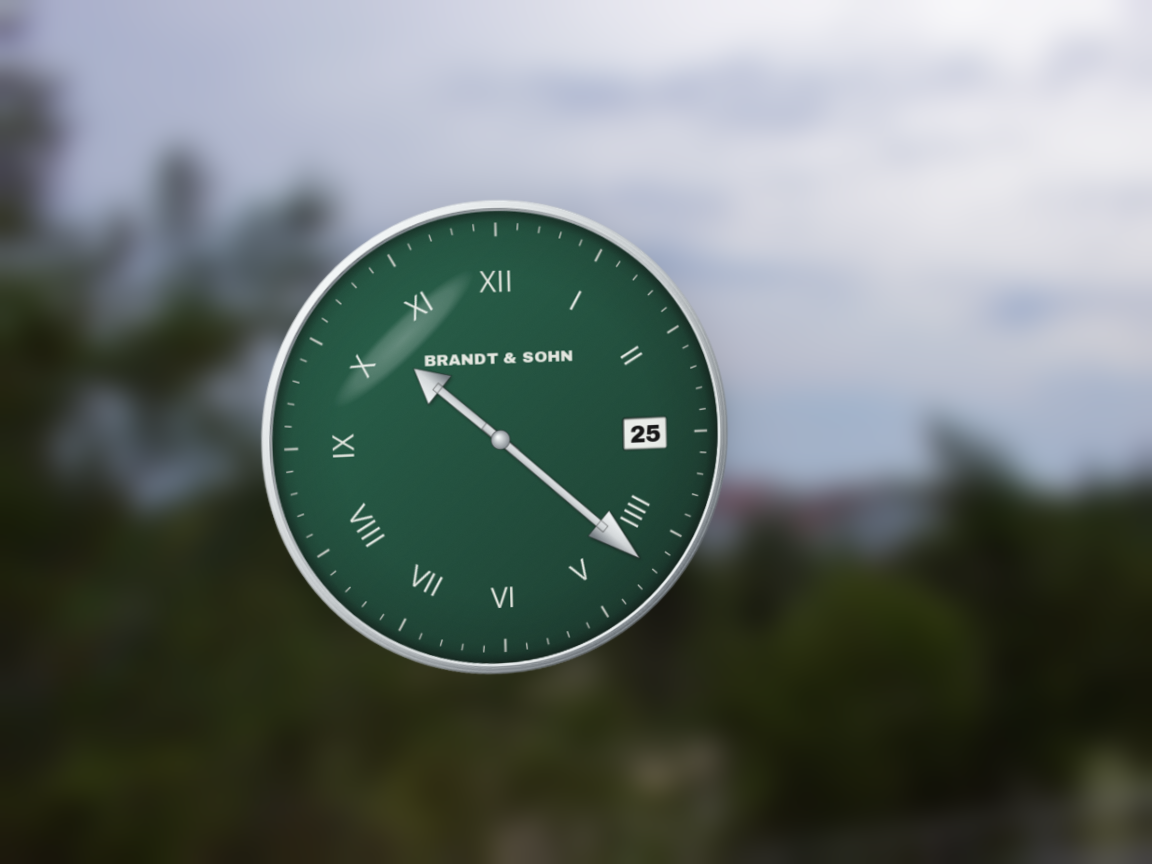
10:22
